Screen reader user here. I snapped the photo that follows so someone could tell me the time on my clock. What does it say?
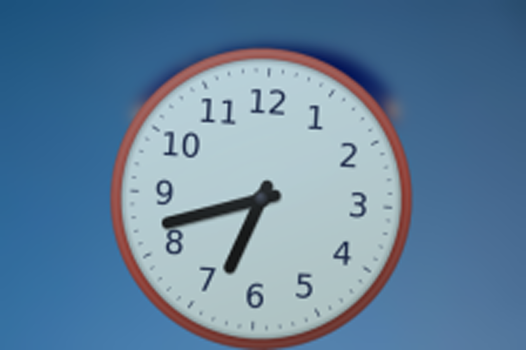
6:42
